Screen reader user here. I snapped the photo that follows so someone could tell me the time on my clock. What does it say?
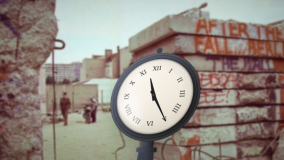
11:25
